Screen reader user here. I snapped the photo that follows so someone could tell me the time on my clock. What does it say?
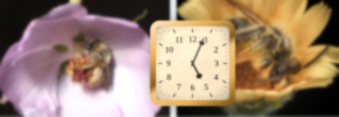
5:04
